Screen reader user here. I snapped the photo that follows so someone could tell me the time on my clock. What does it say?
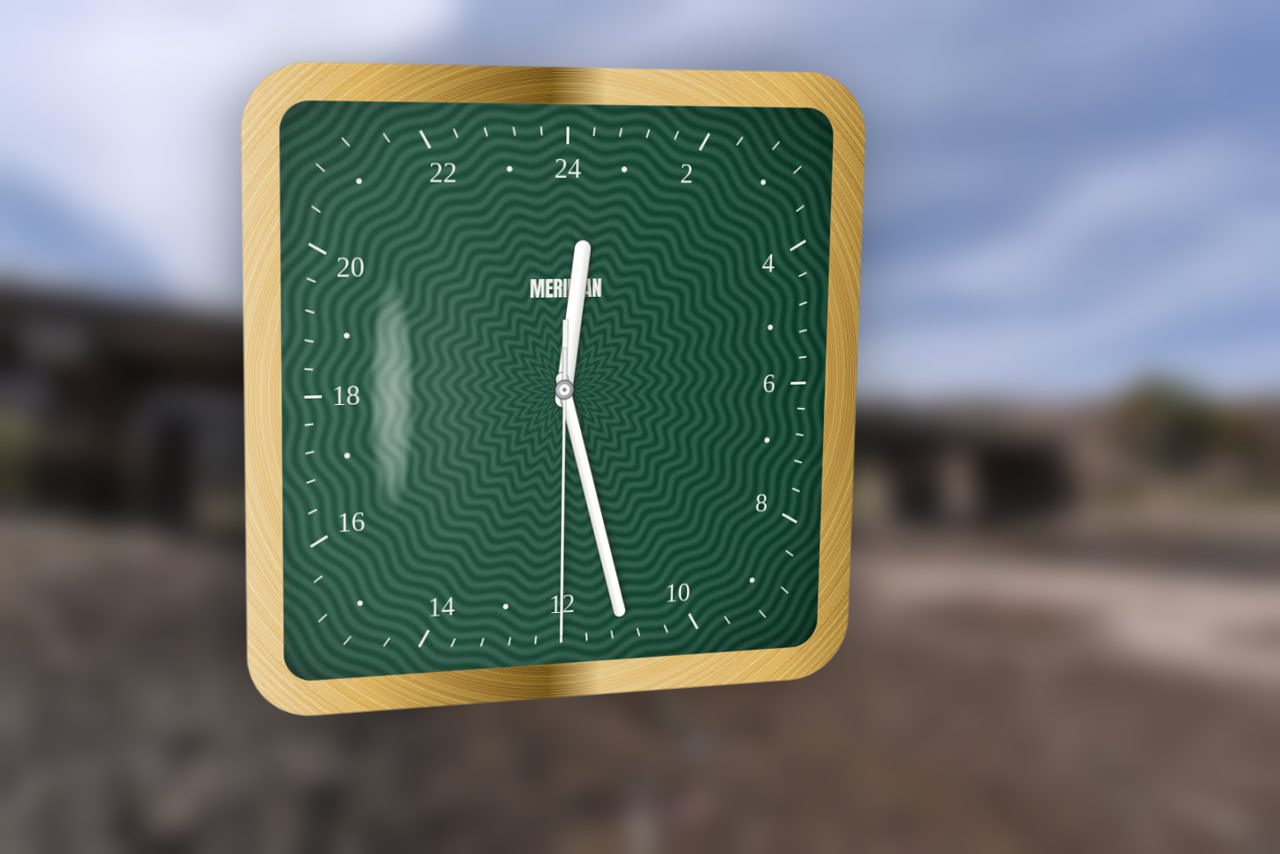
0:27:30
